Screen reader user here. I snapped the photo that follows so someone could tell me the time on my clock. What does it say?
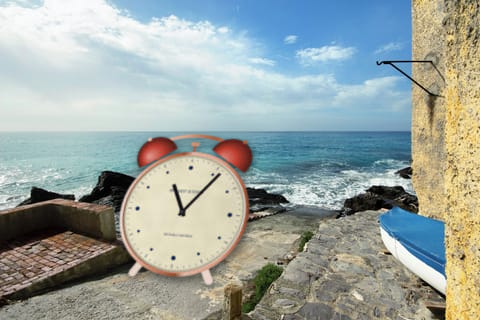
11:06
